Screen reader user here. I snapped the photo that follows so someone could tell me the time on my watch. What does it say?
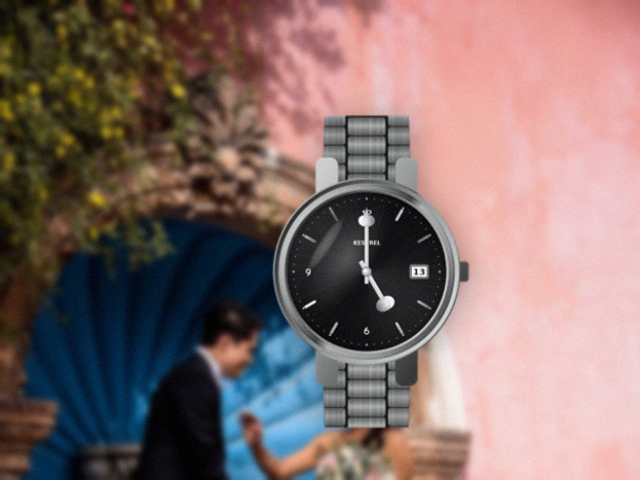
5:00
